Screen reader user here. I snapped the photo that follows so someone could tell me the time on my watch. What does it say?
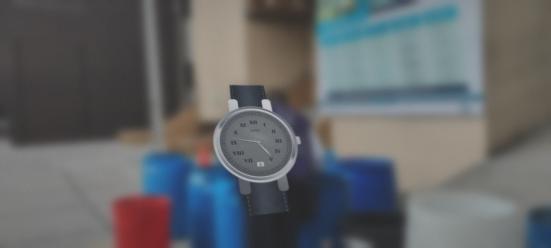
4:47
